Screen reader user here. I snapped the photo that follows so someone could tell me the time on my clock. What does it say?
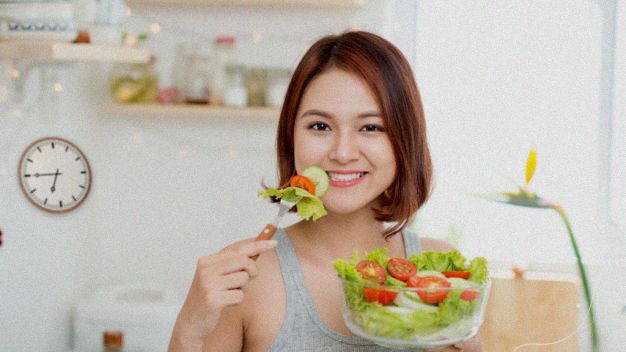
6:45
